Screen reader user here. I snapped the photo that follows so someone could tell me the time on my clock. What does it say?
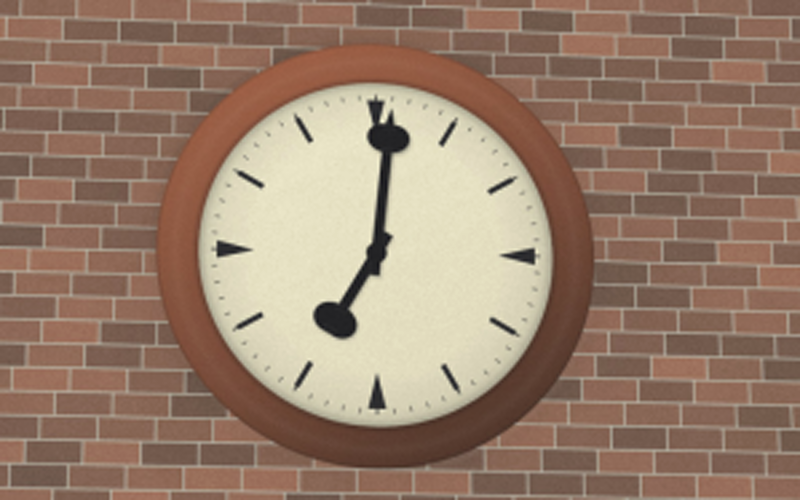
7:01
